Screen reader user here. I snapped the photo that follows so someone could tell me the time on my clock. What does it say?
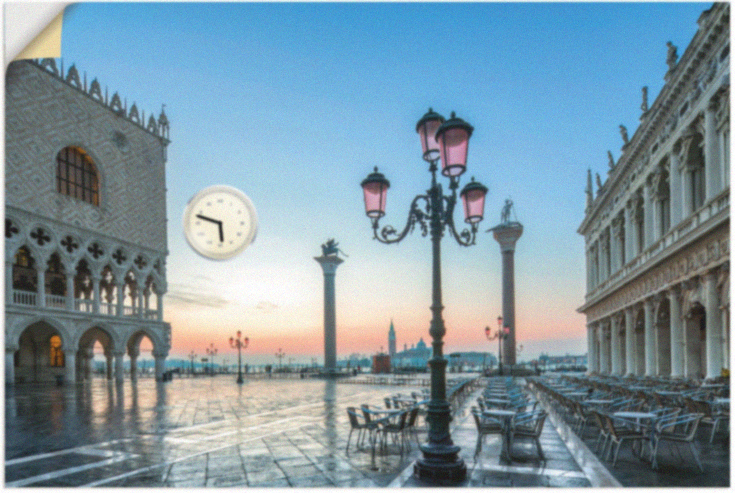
5:48
